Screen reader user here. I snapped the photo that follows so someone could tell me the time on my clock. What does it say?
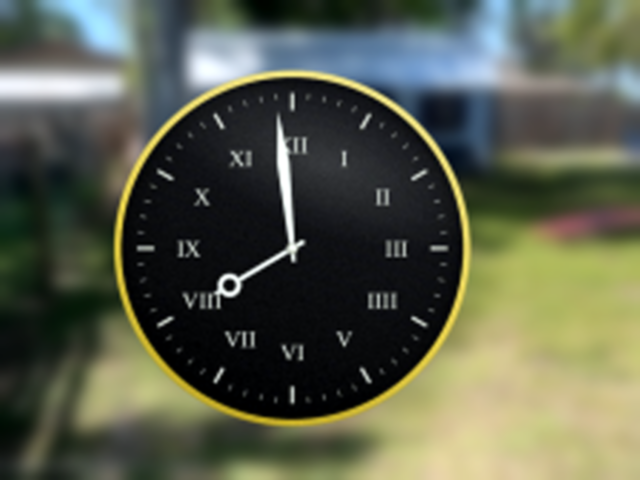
7:59
